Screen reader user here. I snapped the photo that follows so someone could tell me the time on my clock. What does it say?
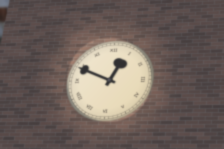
12:49
